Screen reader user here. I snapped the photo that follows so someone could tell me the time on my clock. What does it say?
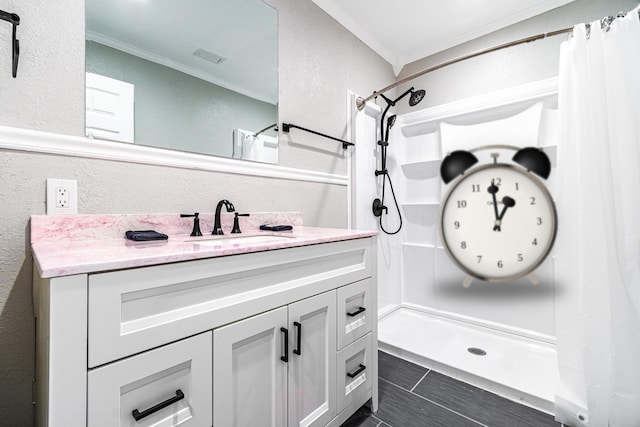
12:59
